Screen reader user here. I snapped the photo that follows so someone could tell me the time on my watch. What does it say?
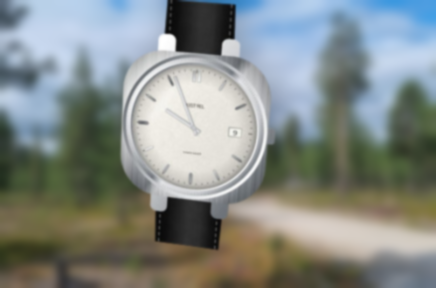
9:56
